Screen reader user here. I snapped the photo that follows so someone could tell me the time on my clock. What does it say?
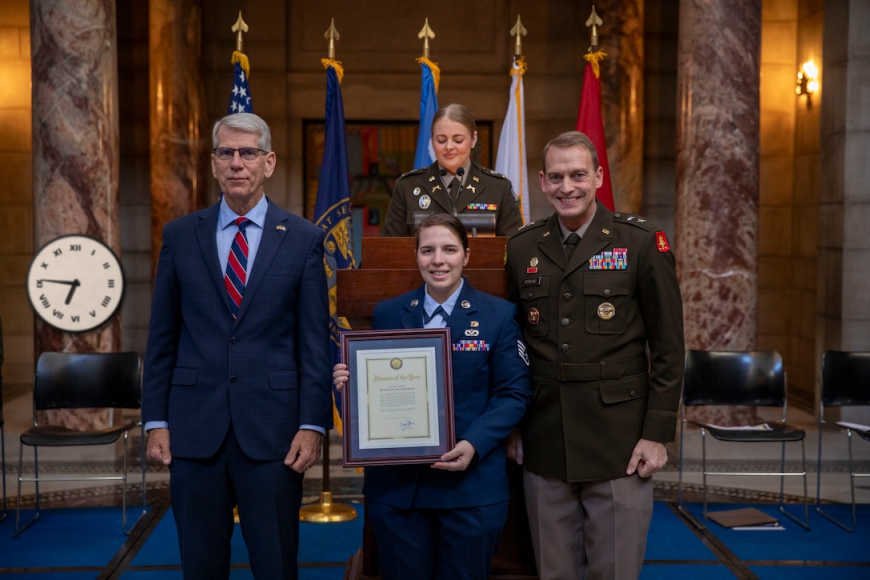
6:46
